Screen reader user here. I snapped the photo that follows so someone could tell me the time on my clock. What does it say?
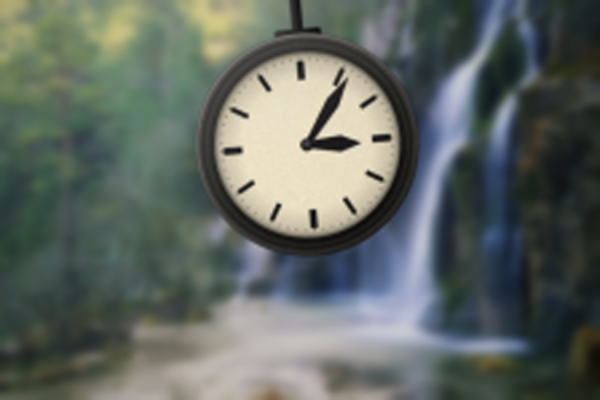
3:06
